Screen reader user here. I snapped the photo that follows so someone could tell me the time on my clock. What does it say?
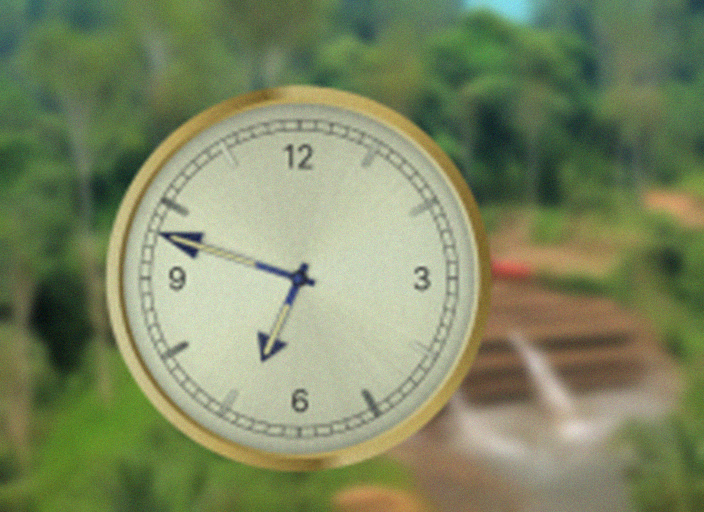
6:48
